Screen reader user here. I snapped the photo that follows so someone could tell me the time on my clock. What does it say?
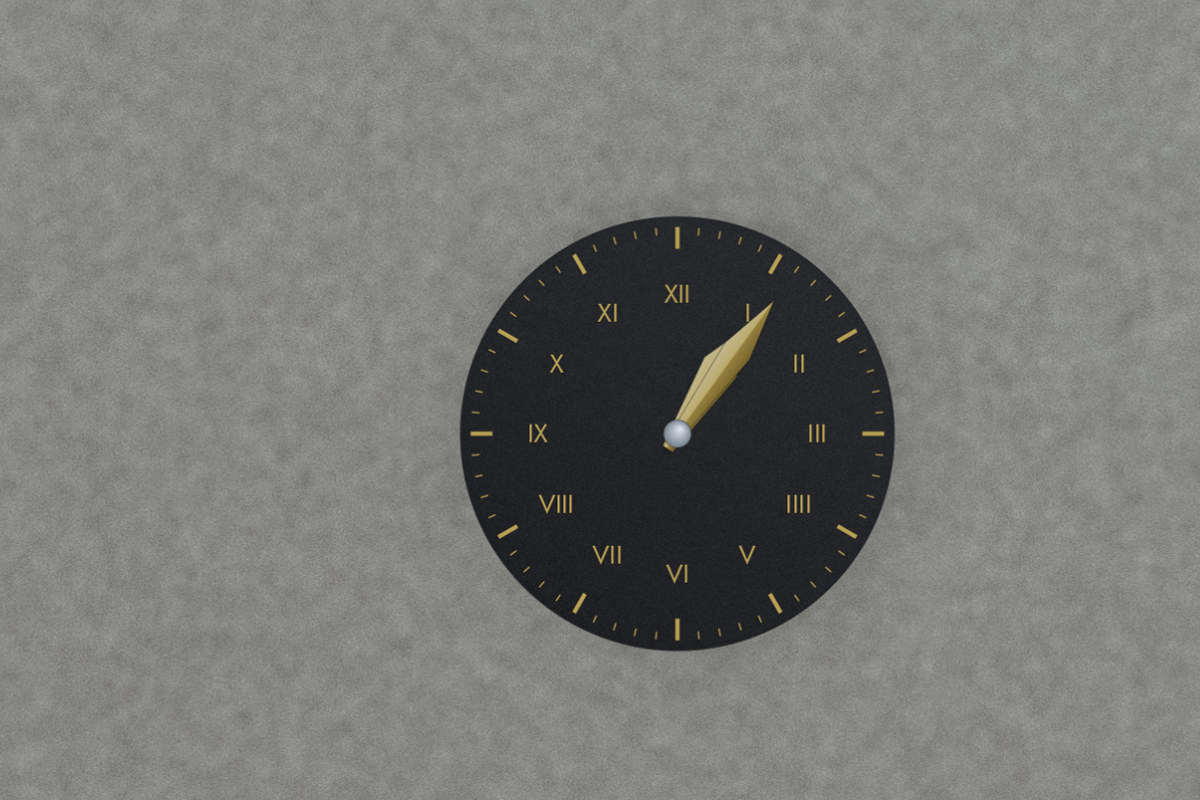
1:06
